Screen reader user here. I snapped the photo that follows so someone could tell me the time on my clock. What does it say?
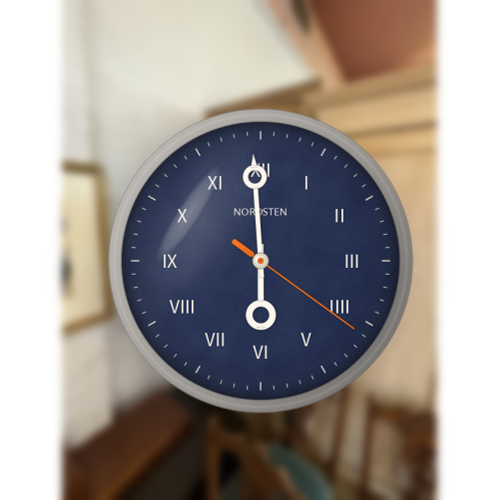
5:59:21
